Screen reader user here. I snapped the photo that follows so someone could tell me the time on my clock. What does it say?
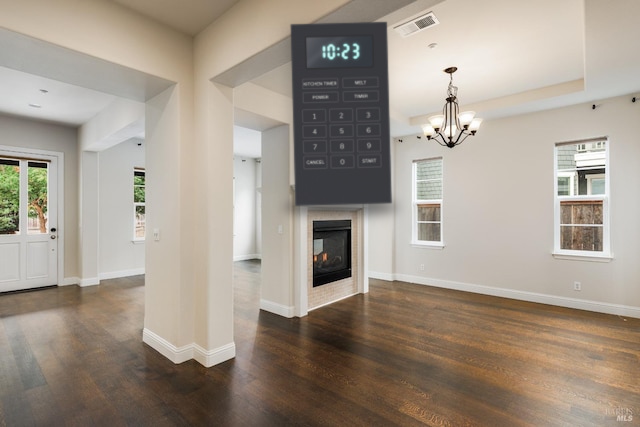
10:23
